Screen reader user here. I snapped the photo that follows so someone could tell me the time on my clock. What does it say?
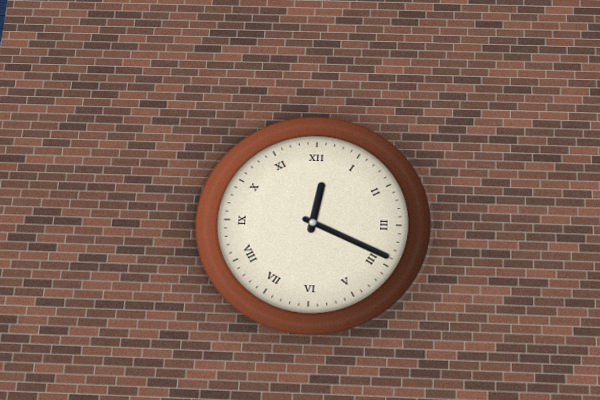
12:19
